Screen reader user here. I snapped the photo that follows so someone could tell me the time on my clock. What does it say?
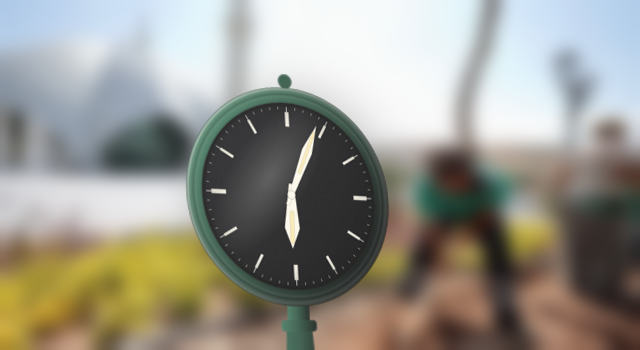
6:04
